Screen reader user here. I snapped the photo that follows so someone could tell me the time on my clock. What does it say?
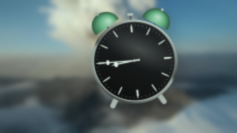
8:45
